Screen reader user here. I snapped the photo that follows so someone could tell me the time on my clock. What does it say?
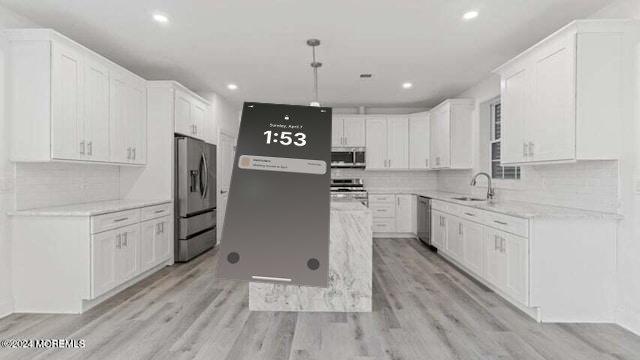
1:53
